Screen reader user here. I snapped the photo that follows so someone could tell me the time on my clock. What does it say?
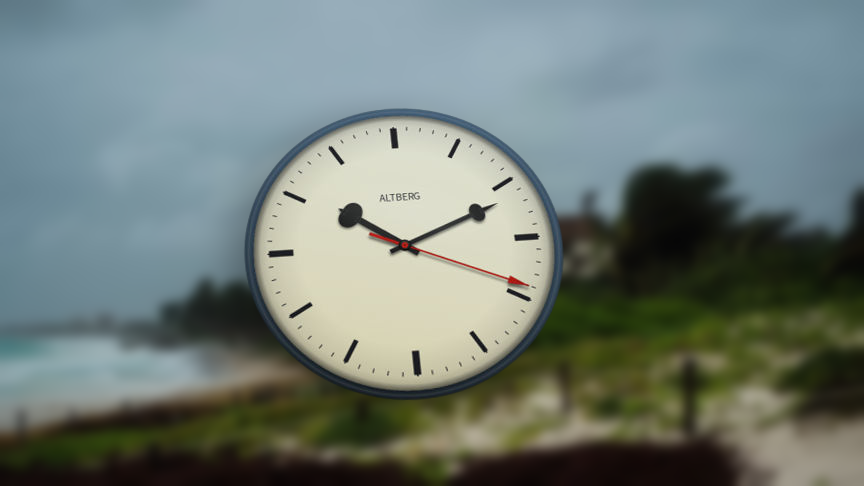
10:11:19
